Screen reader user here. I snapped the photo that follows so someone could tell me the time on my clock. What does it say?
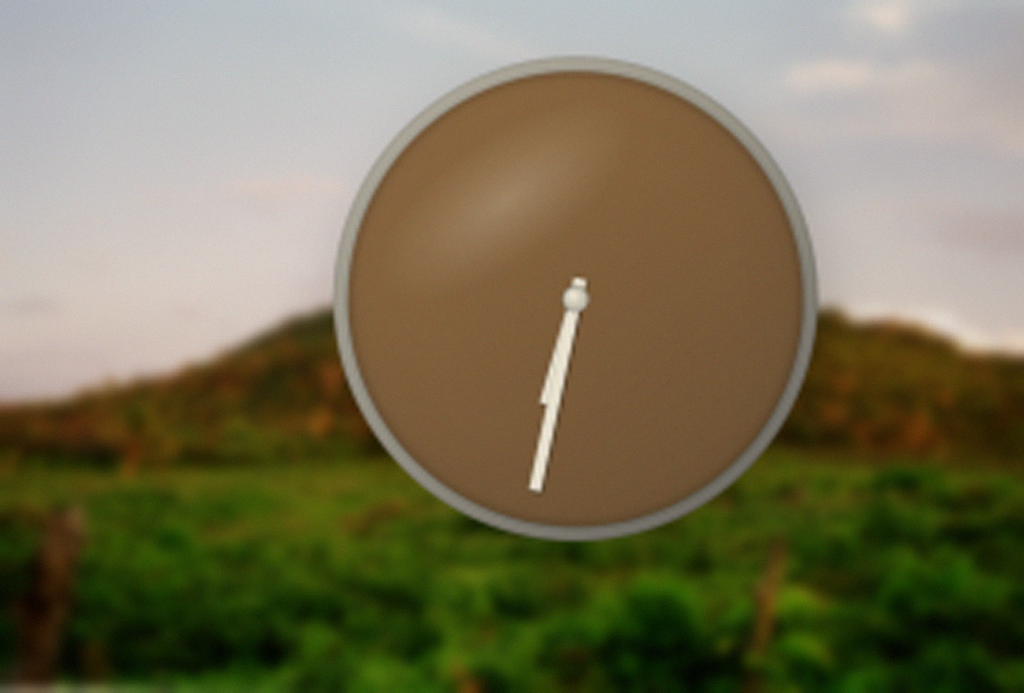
6:32
